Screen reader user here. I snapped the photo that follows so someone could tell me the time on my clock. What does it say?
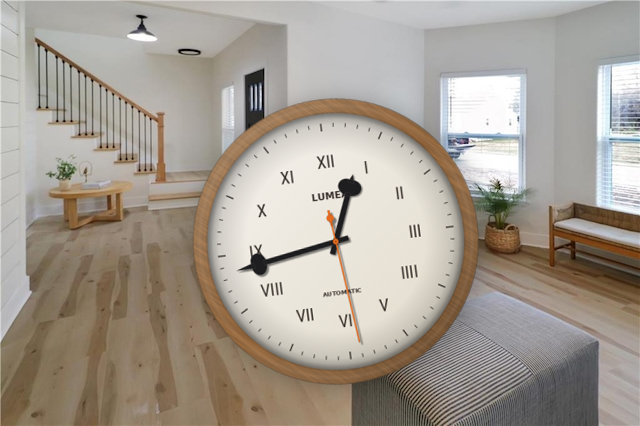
12:43:29
